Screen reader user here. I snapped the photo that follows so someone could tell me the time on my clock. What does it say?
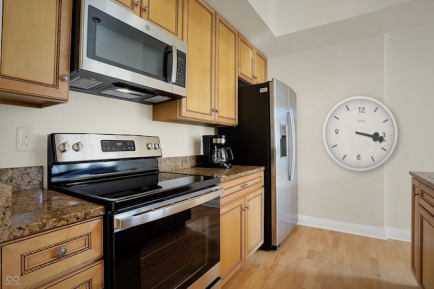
3:17
